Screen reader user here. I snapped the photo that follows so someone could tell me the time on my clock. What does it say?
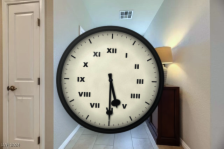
5:30
